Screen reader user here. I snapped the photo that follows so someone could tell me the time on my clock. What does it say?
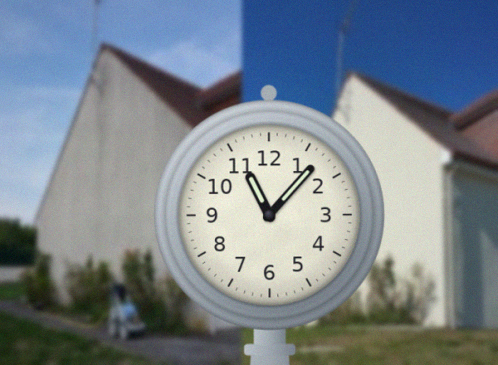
11:07
